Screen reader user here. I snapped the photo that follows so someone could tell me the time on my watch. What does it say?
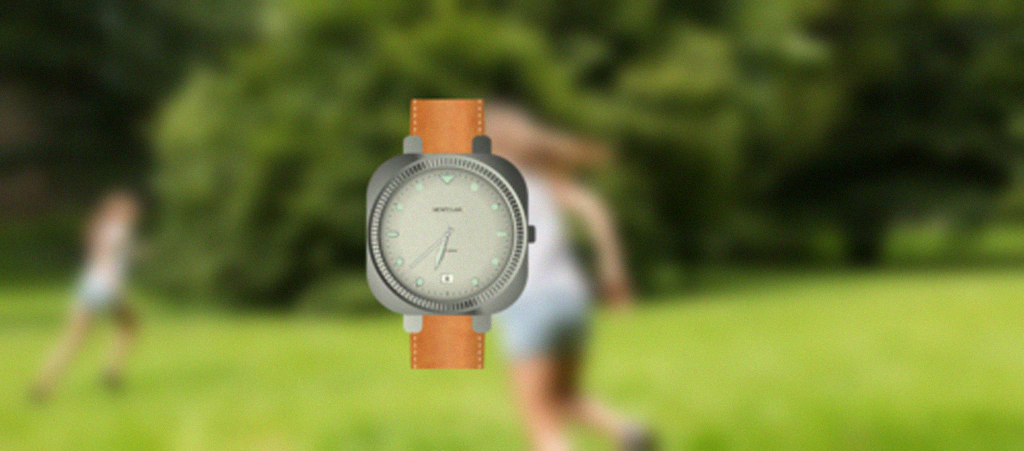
6:38
